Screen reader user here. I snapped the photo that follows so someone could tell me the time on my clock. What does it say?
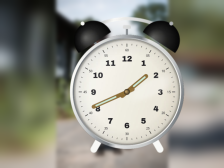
1:41
